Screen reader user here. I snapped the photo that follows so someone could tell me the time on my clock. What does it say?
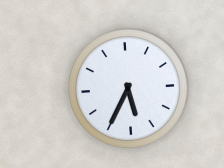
5:35
